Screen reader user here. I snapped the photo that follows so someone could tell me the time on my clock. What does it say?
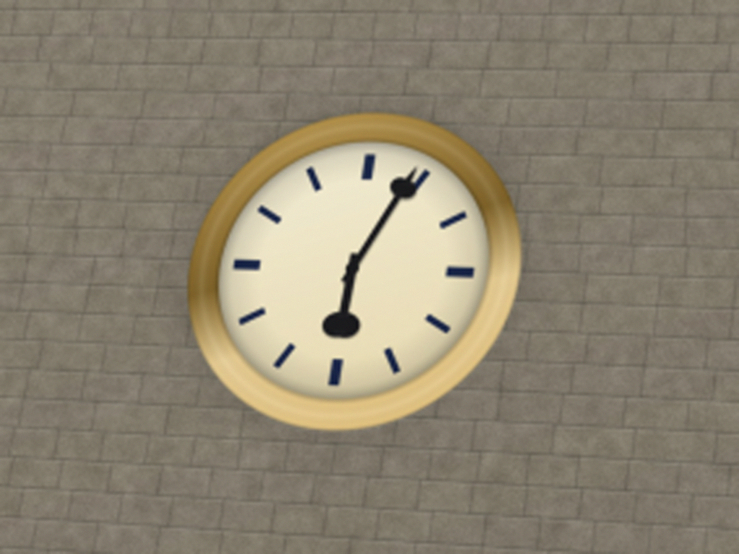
6:04
